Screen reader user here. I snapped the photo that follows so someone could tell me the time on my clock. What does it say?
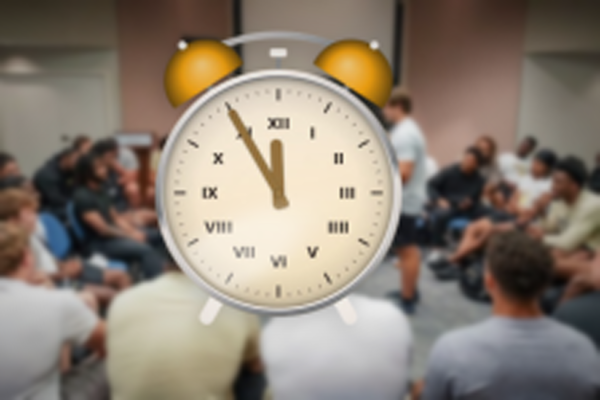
11:55
